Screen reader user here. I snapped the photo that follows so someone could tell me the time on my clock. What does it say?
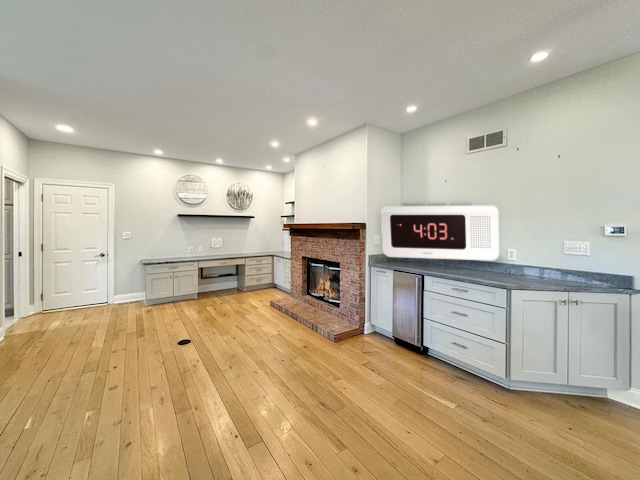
4:03
